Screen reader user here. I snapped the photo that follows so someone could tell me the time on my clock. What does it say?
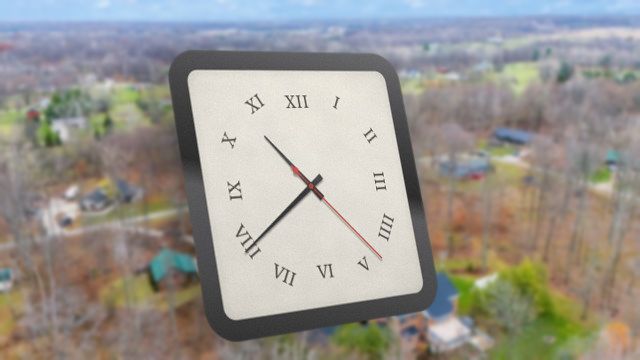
10:39:23
